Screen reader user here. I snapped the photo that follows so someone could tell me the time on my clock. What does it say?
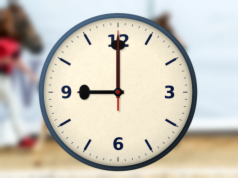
9:00:00
